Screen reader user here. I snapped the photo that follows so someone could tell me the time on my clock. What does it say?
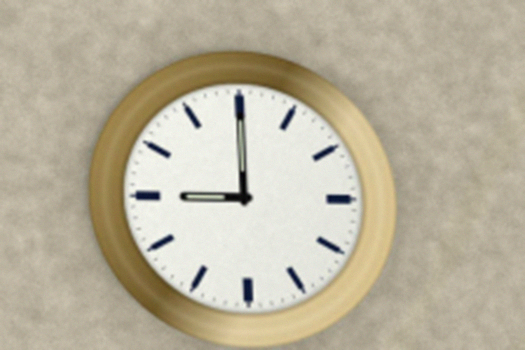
9:00
